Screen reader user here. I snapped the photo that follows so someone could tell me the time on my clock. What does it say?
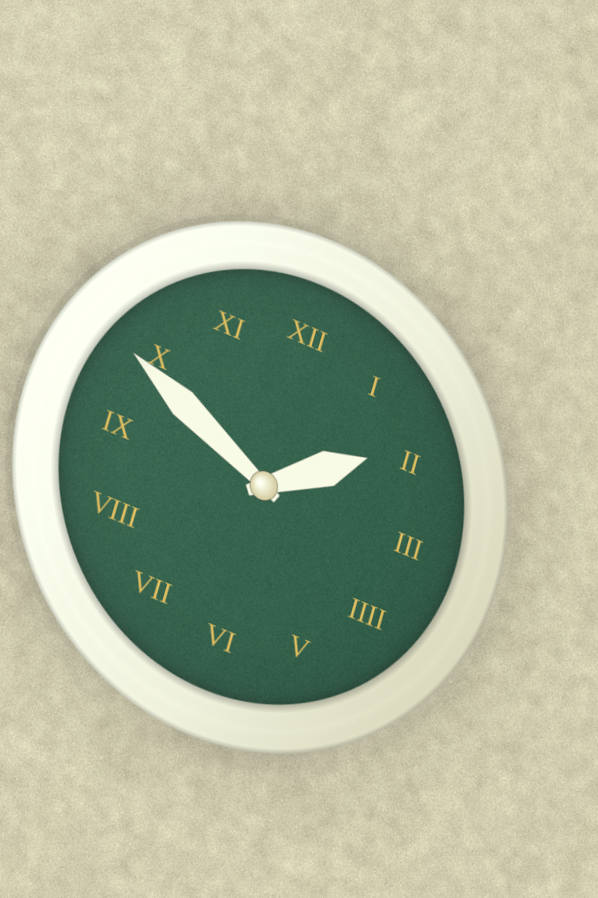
1:49
